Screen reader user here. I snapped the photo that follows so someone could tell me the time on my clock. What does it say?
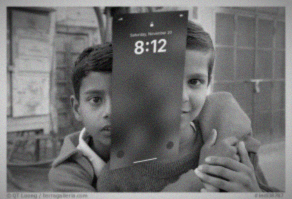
8:12
